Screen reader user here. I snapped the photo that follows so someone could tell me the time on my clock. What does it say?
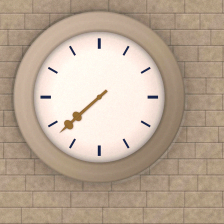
7:38
